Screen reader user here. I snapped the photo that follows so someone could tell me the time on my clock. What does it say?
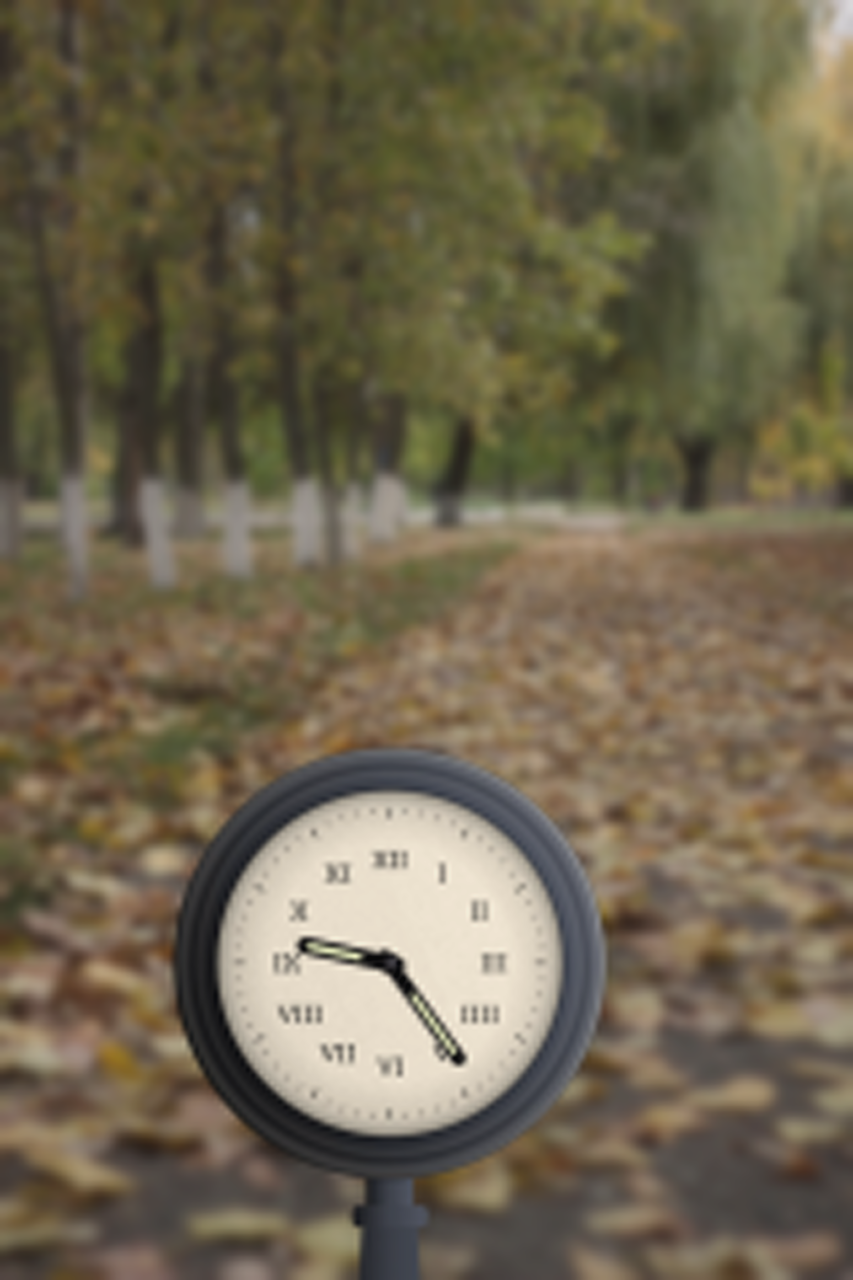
9:24
